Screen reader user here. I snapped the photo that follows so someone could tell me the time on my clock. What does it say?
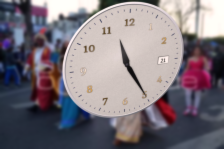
11:25
